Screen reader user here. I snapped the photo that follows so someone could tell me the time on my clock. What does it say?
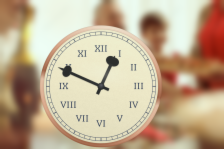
12:49
